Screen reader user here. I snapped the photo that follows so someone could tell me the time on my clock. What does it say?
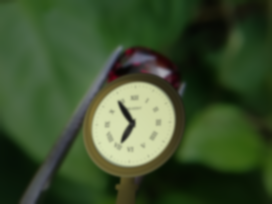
6:54
